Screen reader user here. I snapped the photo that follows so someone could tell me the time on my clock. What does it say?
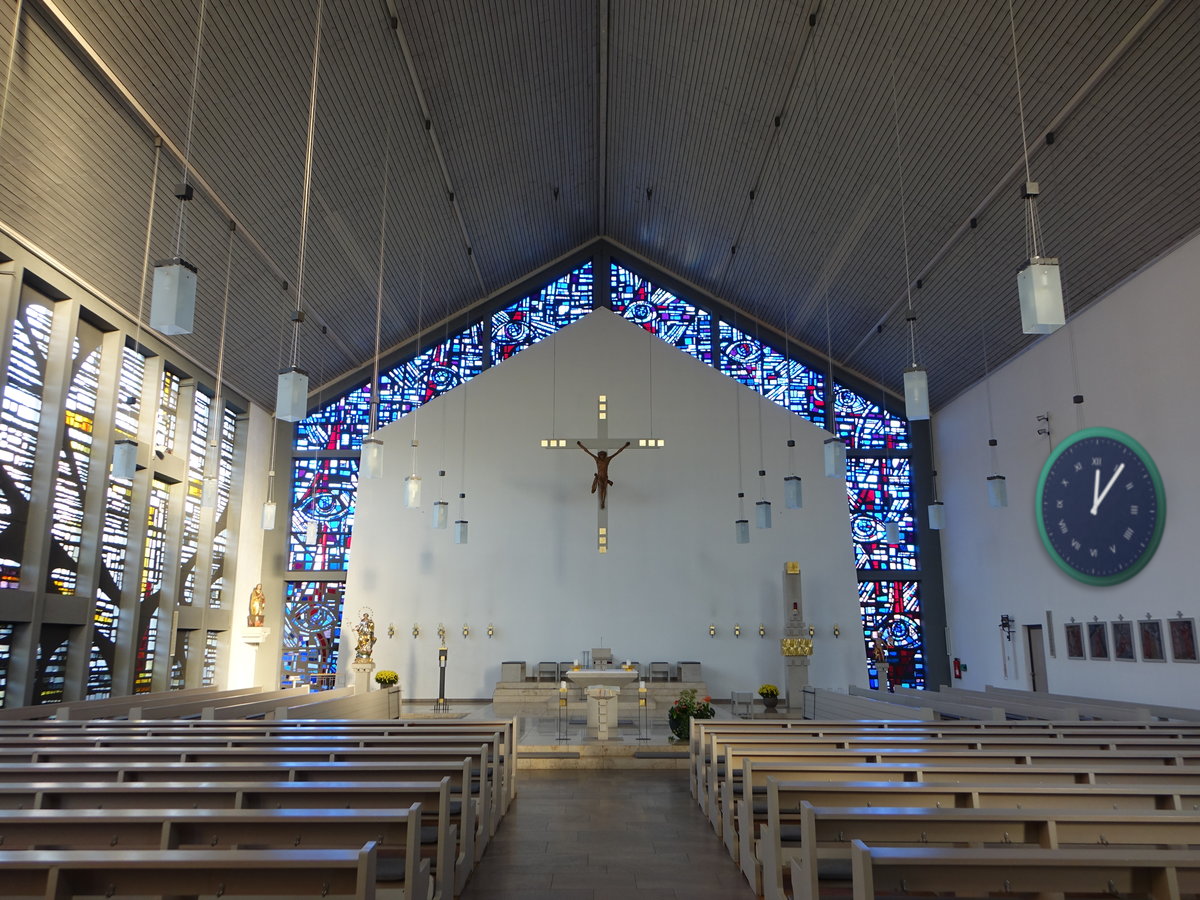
12:06
